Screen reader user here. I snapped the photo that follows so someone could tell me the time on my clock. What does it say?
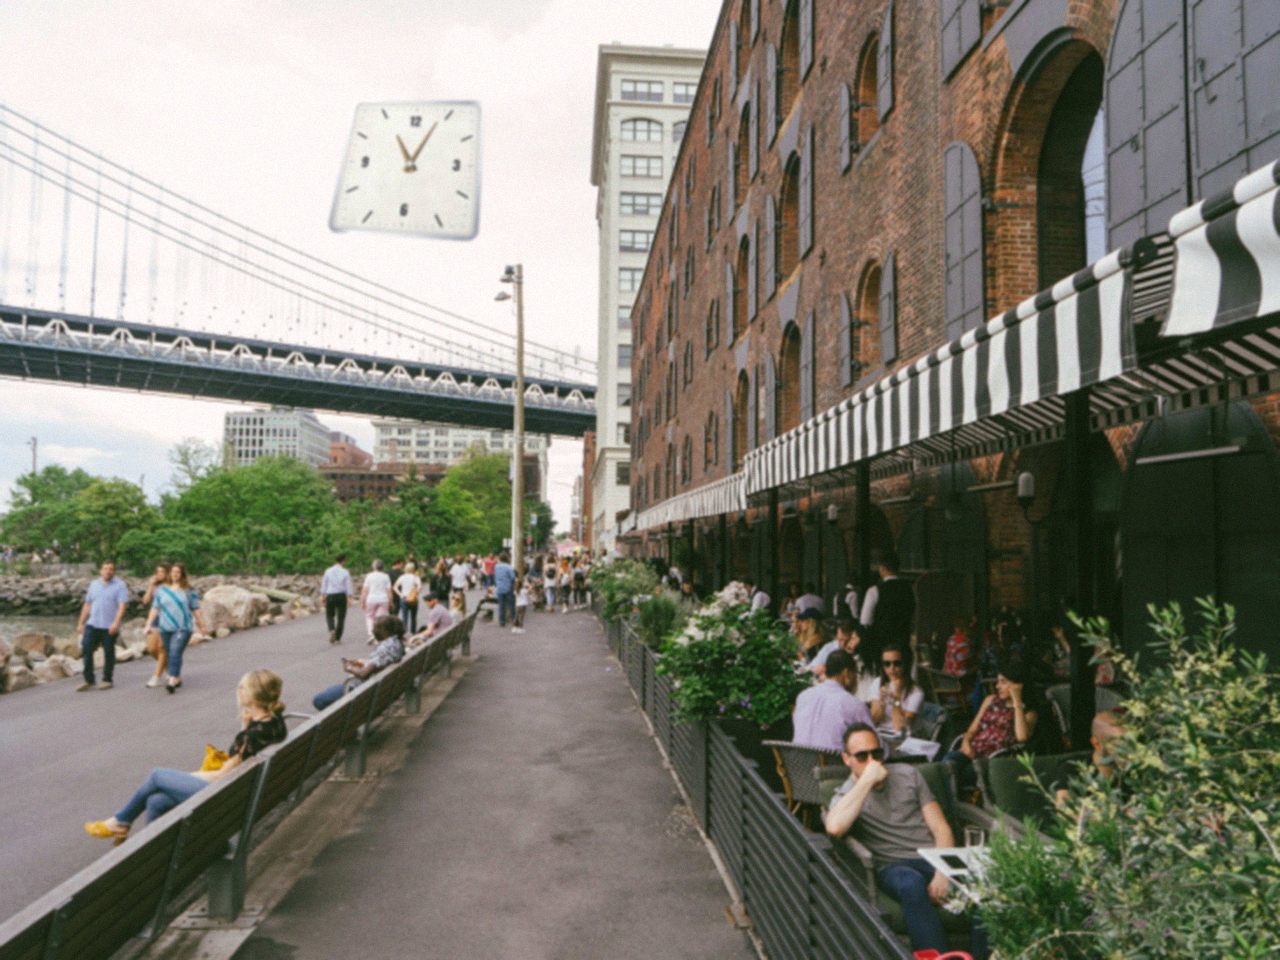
11:04
